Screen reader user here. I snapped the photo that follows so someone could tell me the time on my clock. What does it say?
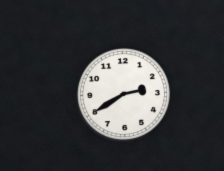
2:40
